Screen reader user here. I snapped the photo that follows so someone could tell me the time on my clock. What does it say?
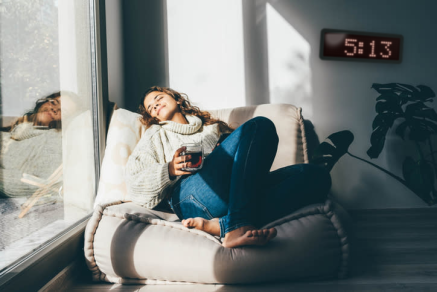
5:13
